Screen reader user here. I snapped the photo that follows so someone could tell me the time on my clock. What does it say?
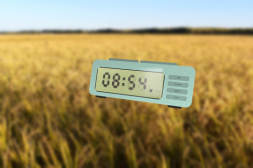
8:54
